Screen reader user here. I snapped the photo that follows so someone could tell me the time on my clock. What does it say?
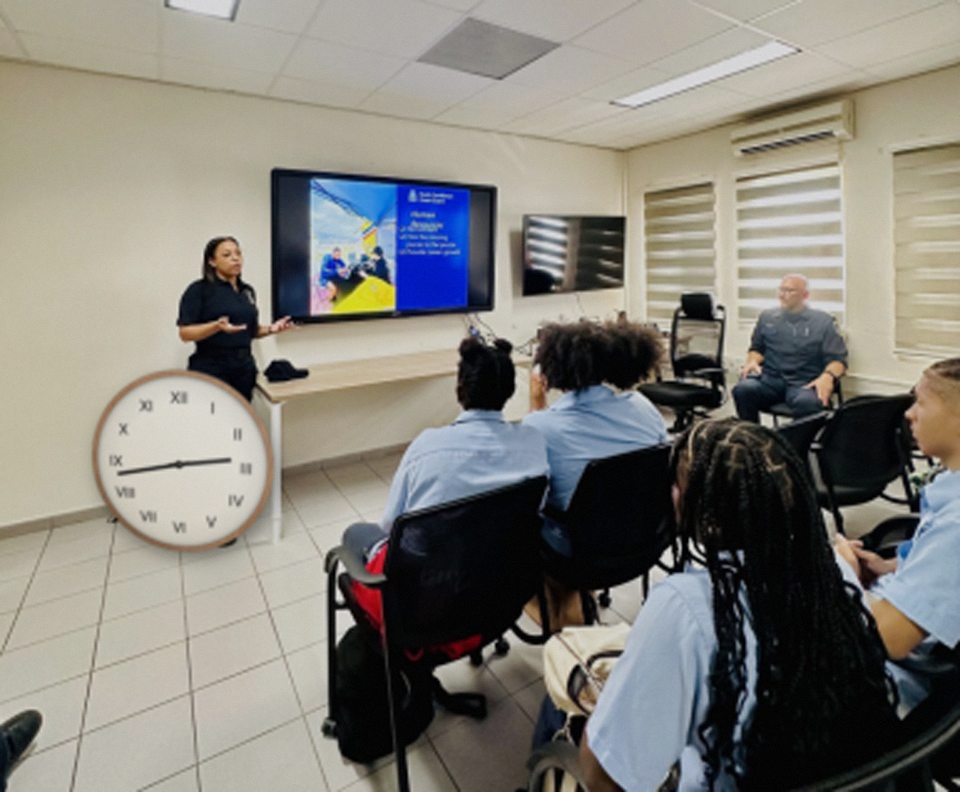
2:43
